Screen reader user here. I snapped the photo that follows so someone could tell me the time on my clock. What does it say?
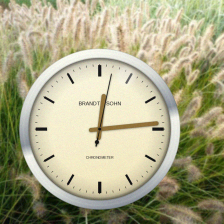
12:14:02
